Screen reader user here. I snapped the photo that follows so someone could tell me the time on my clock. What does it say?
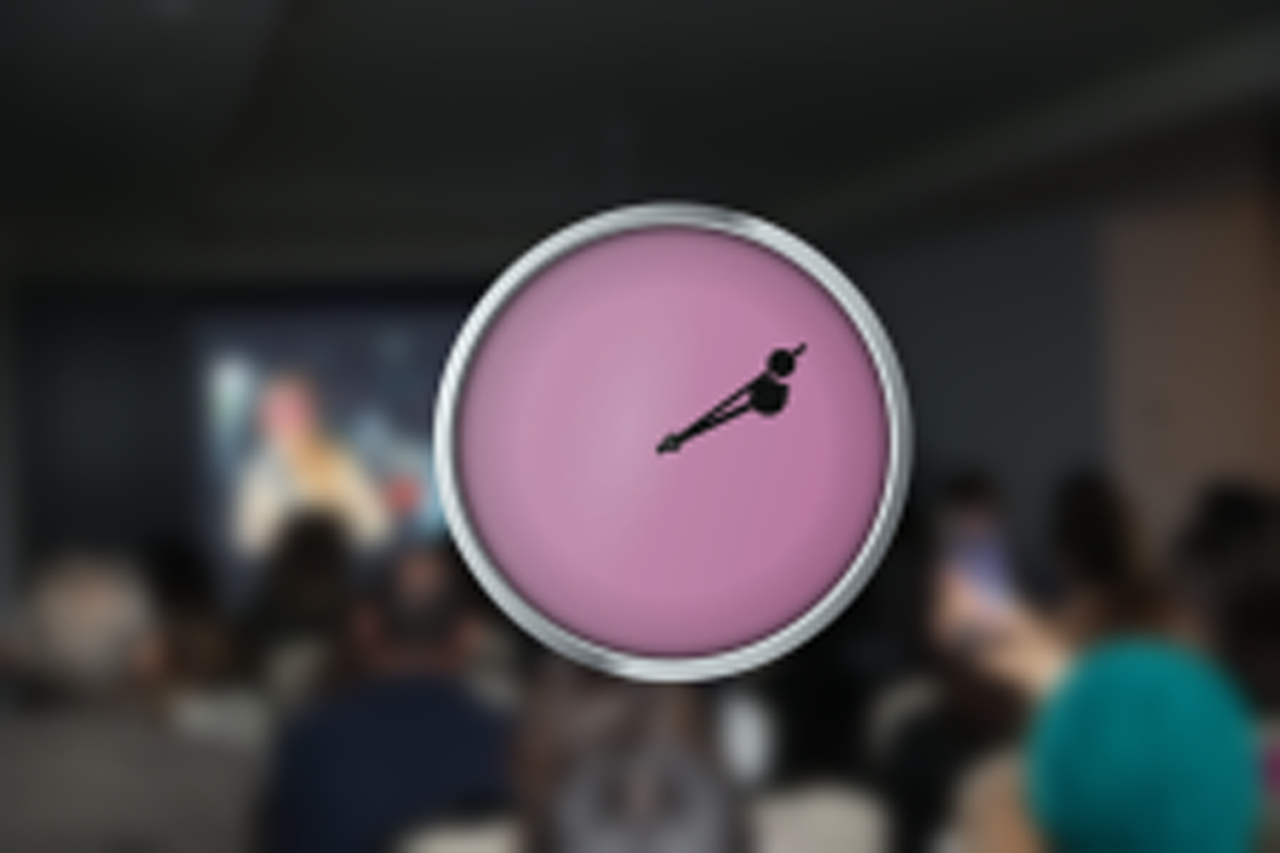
2:09
